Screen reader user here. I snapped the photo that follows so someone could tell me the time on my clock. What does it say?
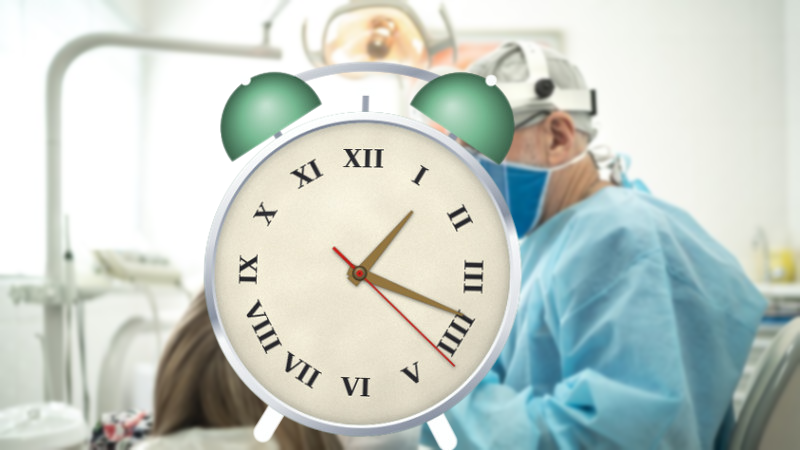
1:18:22
